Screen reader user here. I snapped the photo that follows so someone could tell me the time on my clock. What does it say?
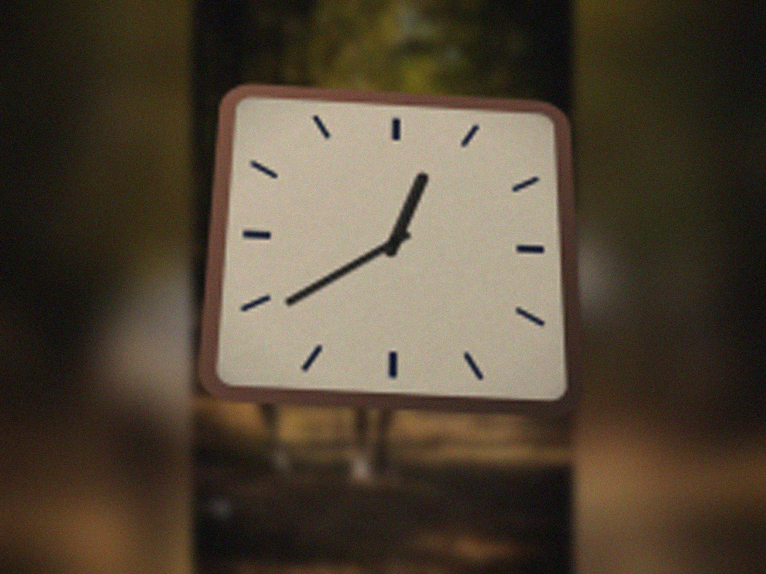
12:39
